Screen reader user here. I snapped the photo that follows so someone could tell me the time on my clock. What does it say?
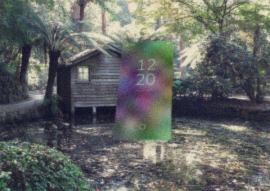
12:20
